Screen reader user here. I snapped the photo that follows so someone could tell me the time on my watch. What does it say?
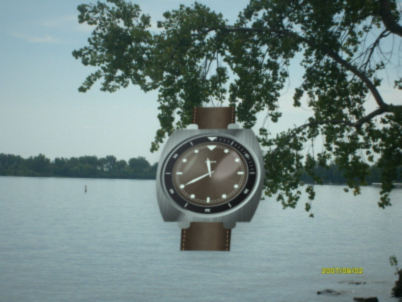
11:40
